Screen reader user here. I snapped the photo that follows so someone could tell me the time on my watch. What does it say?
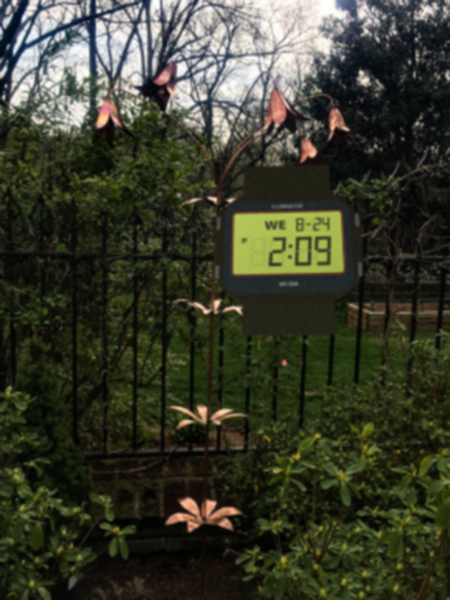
2:09
